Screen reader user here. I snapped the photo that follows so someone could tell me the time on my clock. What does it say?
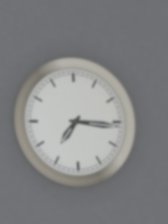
7:16
